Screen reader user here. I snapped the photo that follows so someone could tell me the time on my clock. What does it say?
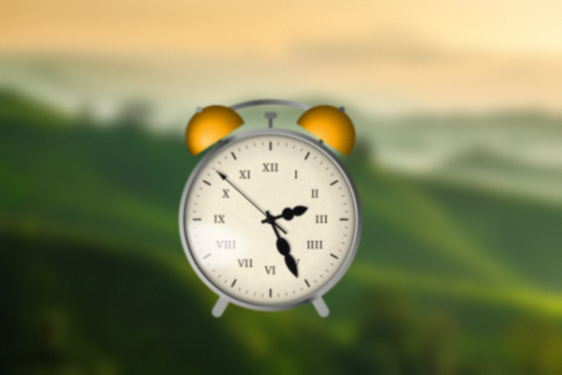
2:25:52
